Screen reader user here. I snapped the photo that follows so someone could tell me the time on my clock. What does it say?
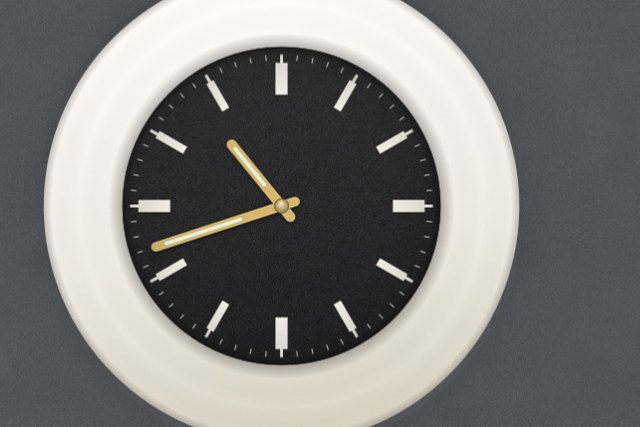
10:42
